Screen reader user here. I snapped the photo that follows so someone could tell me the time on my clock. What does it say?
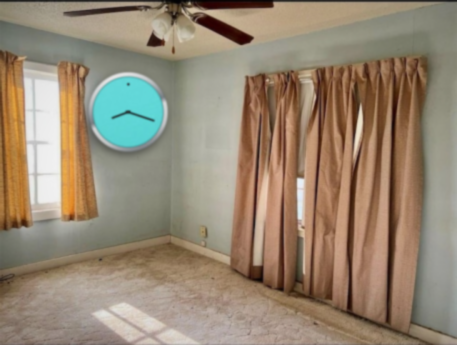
8:18
